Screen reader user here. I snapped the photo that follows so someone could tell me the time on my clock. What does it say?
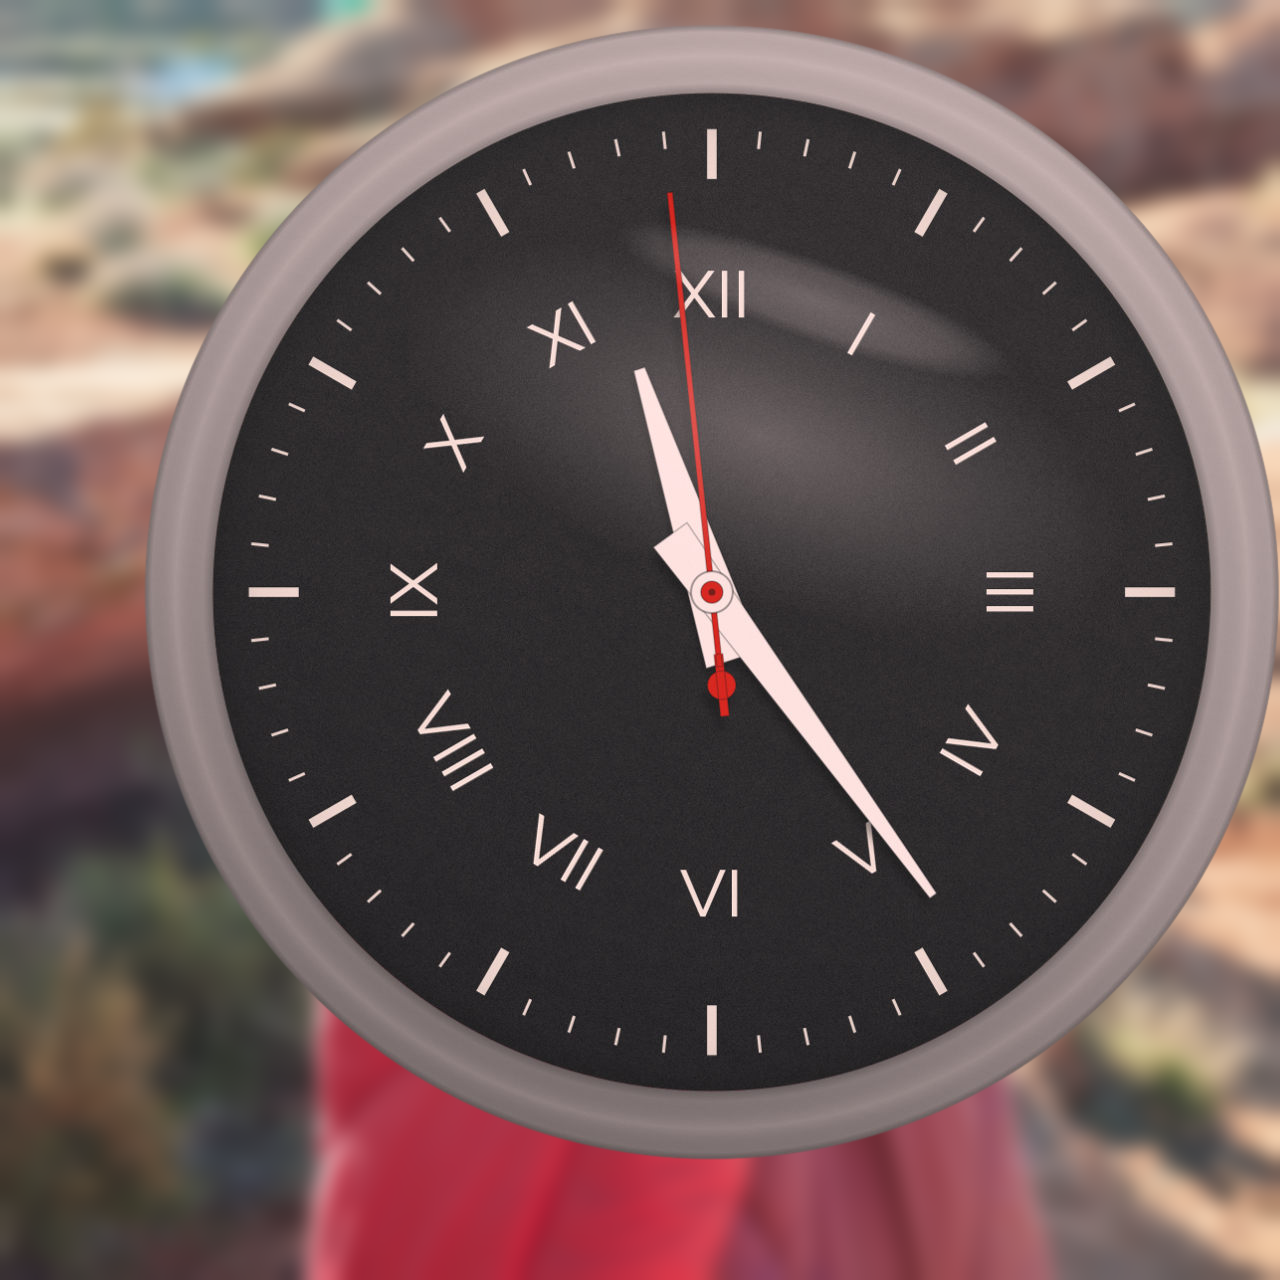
11:23:59
